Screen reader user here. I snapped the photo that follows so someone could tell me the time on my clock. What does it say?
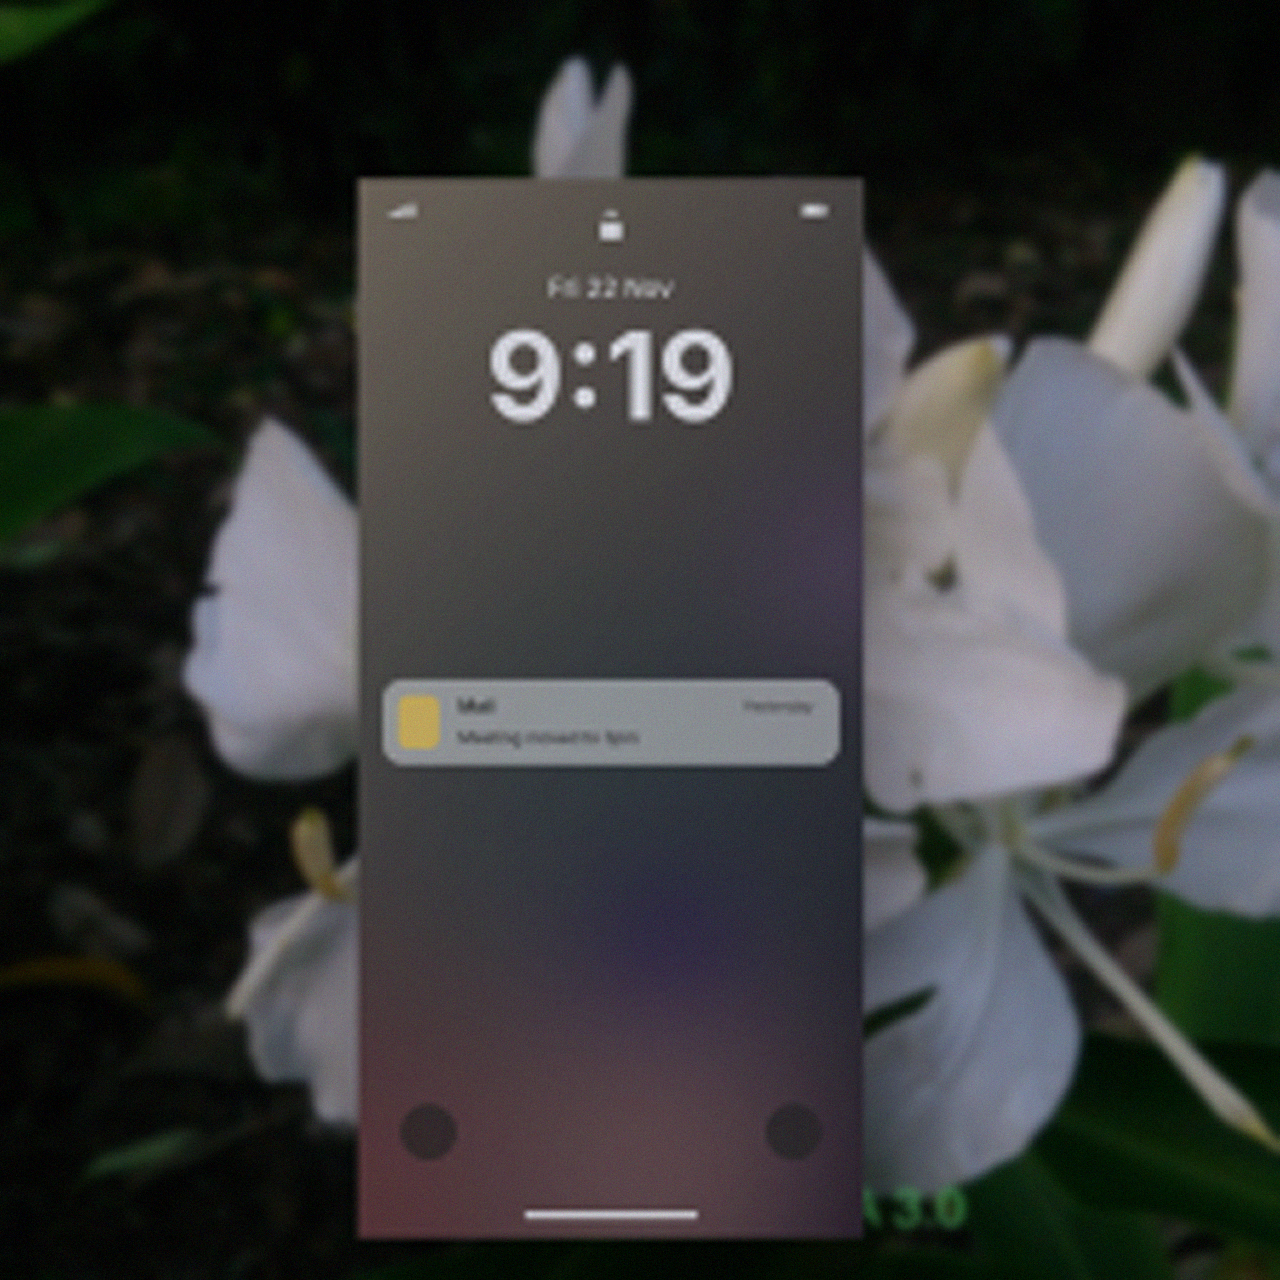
9:19
